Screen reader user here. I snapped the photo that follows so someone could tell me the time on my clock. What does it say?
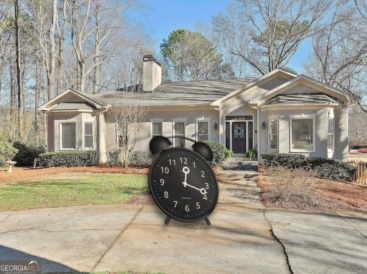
12:18
